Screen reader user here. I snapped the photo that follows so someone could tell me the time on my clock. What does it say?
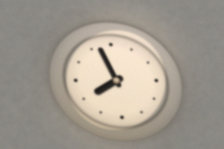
7:57
